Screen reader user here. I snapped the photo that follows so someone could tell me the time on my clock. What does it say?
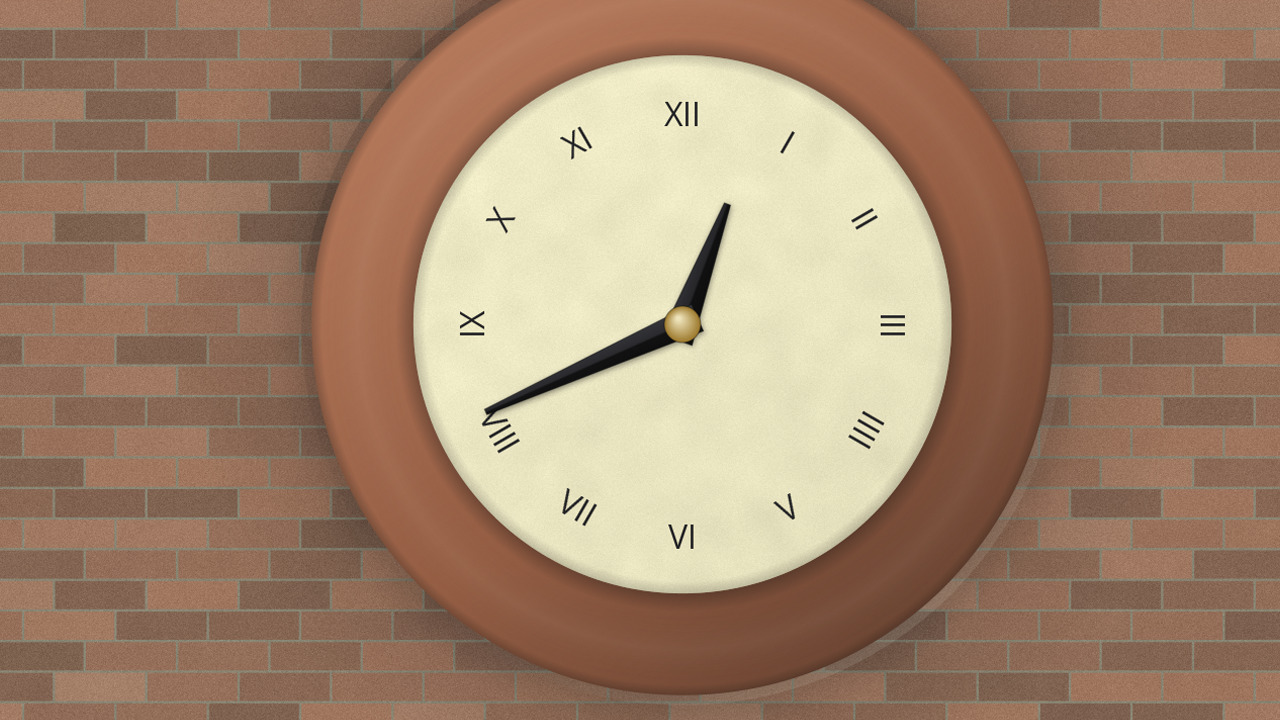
12:41
